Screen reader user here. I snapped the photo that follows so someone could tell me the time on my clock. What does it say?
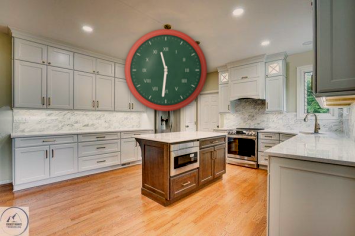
11:31
